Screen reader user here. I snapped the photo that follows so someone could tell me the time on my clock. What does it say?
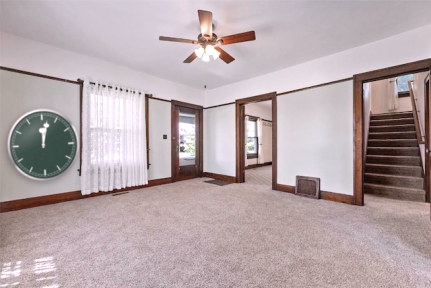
12:02
